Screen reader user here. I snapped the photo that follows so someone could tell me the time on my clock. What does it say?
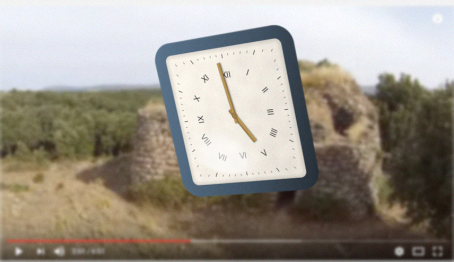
4:59
